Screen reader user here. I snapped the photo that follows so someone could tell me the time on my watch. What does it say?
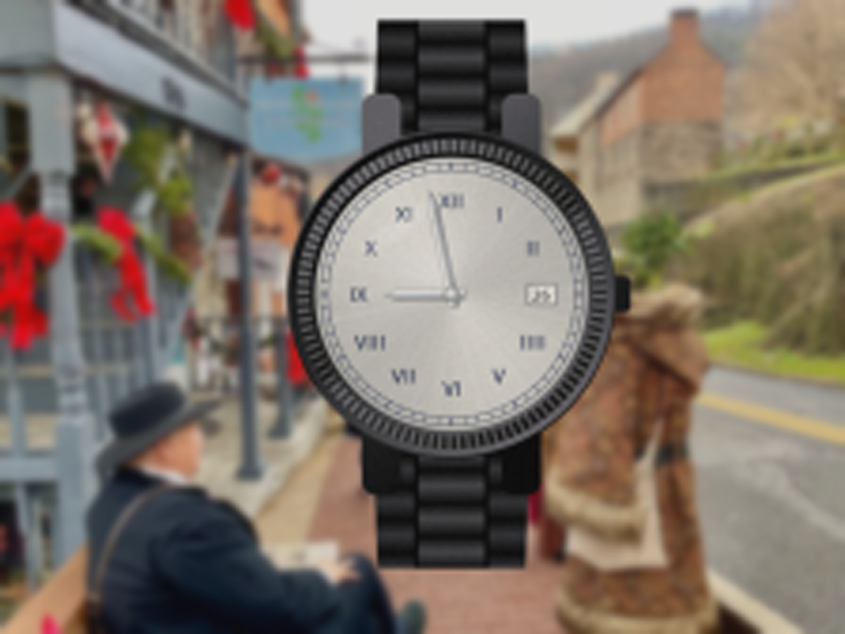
8:58
